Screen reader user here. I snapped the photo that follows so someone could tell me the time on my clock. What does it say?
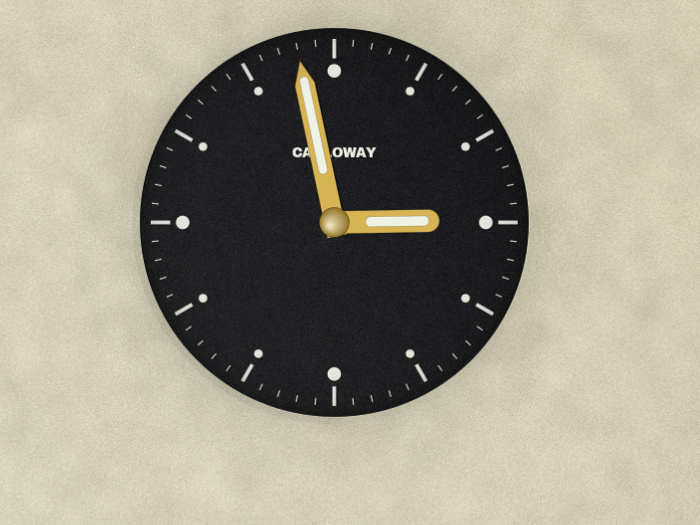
2:58
